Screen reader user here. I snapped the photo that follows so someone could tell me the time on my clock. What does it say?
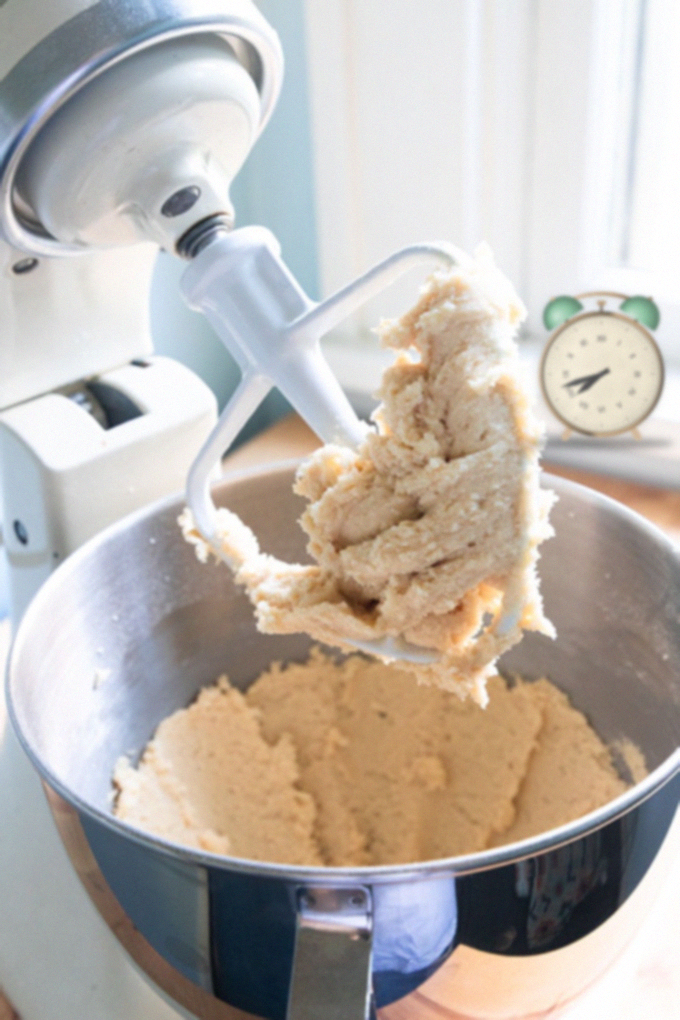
7:42
